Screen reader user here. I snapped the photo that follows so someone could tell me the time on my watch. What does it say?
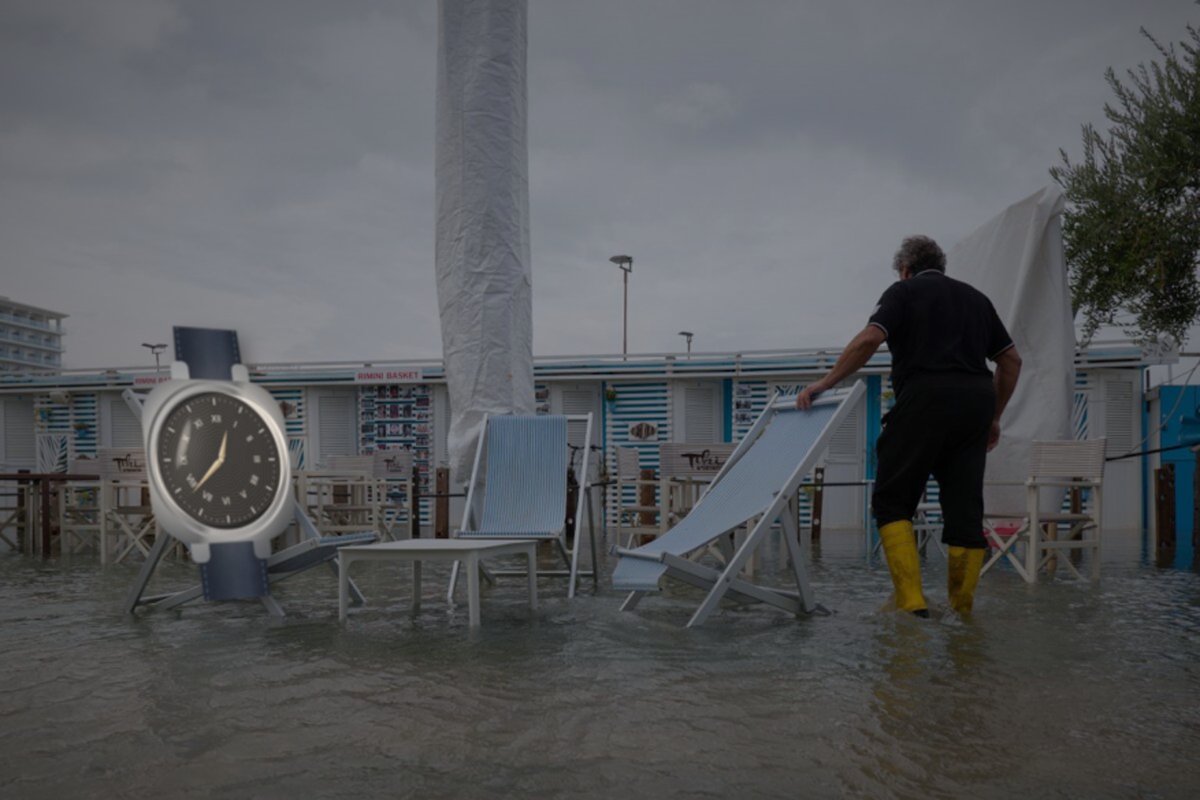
12:38
